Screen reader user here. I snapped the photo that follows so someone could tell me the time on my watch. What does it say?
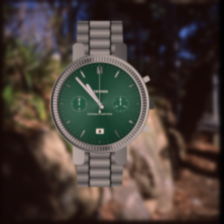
10:53
